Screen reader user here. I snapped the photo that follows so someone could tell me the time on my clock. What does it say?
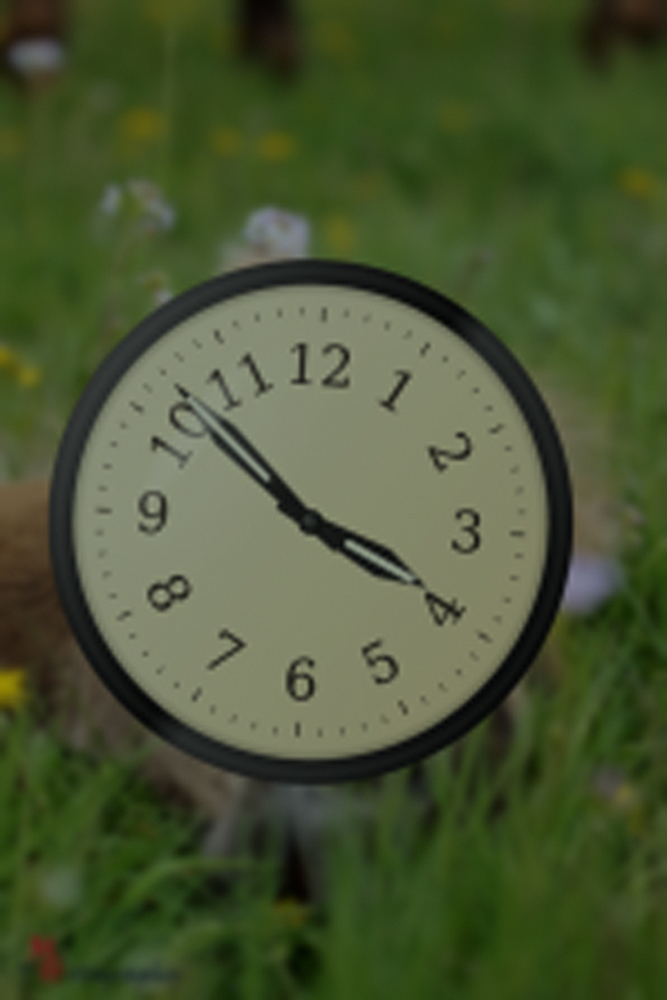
3:52
